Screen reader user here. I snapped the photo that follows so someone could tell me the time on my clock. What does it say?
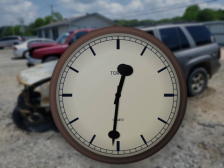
12:31
